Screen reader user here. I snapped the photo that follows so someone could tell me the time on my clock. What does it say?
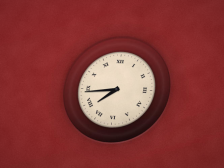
7:44
